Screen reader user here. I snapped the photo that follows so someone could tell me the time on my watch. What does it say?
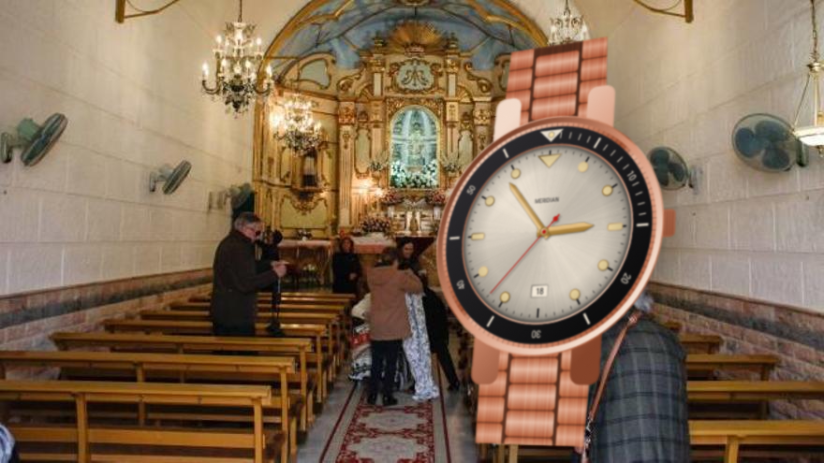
2:53:37
